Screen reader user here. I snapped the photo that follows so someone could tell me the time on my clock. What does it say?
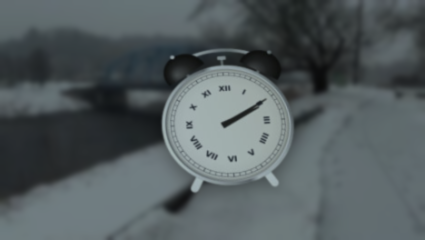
2:10
